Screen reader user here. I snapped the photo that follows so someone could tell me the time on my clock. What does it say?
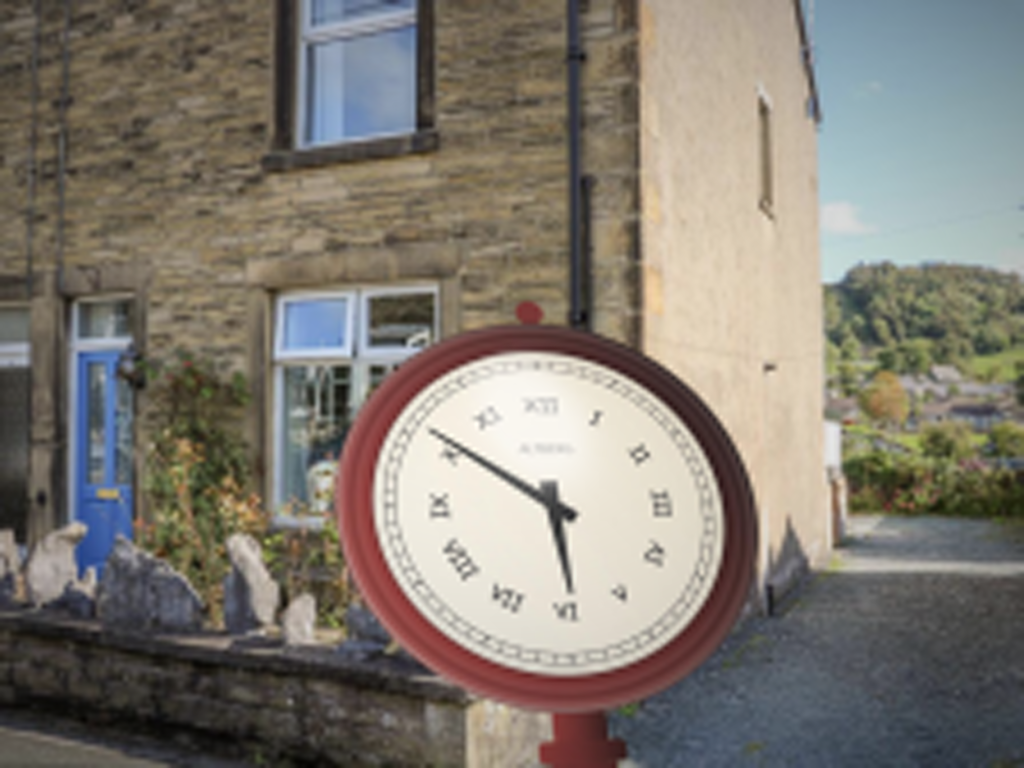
5:51
